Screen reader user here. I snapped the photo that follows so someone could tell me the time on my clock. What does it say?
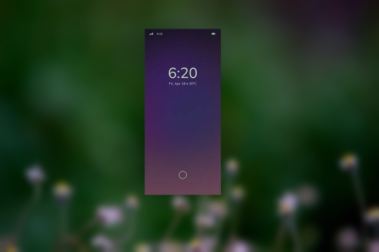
6:20
